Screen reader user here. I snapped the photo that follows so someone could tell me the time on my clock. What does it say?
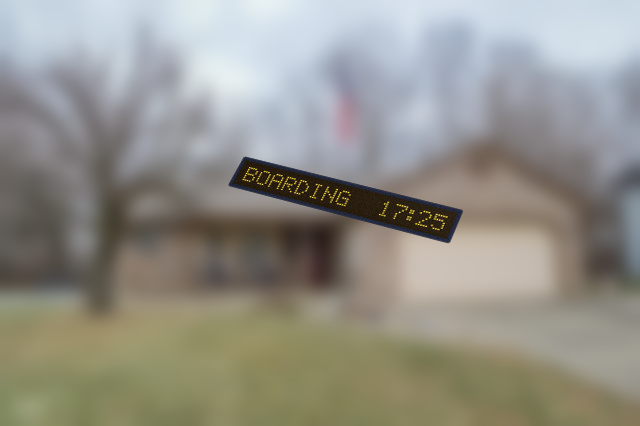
17:25
